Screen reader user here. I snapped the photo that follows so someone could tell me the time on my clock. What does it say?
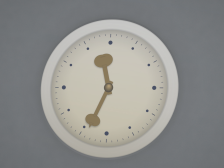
11:34
